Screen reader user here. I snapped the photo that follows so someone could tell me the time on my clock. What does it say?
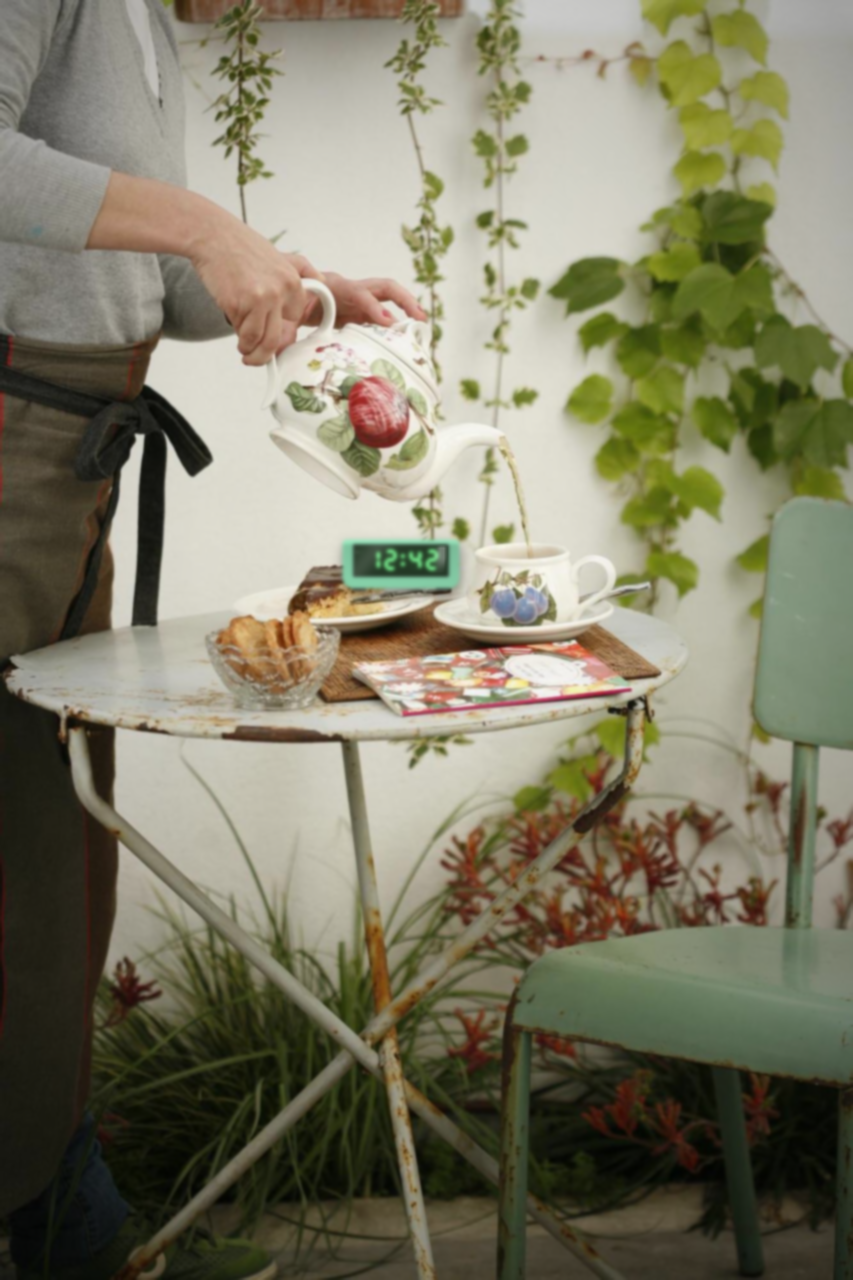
12:42
